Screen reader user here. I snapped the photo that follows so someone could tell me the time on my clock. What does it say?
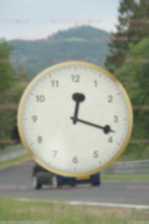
12:18
